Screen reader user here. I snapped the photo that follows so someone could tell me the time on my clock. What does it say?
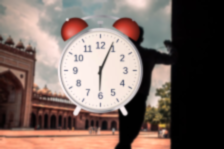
6:04
